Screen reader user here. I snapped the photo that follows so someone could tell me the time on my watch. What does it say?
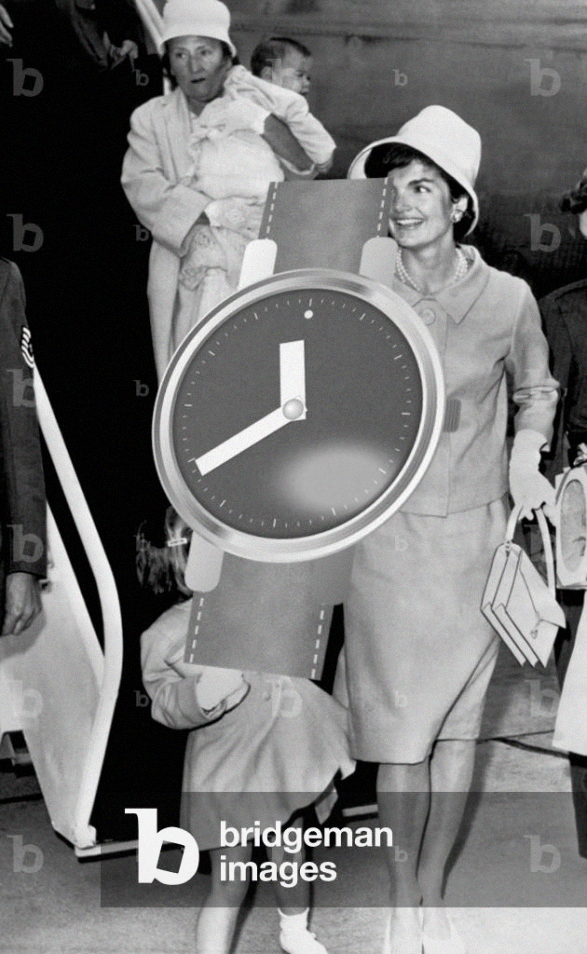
11:39
